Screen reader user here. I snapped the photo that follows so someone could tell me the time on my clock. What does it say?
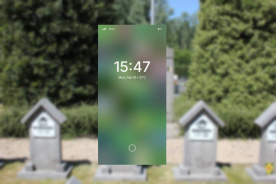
15:47
